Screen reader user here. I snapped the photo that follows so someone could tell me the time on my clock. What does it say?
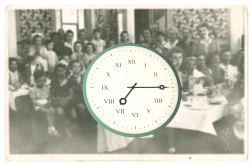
7:15
